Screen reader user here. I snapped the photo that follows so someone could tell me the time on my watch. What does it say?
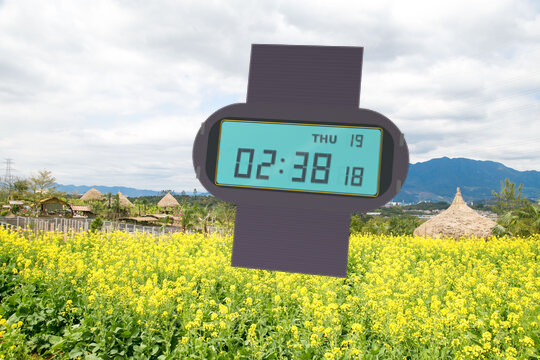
2:38:18
